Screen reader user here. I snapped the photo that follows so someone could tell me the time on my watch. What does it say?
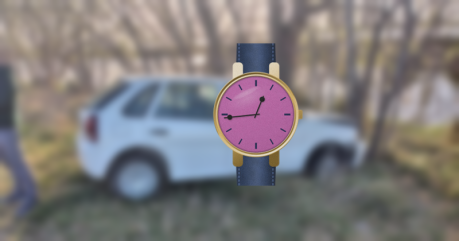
12:44
